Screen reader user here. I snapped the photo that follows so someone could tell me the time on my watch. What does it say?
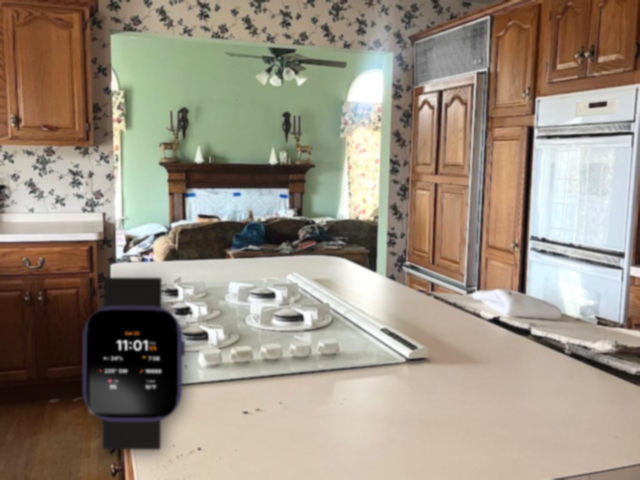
11:01
